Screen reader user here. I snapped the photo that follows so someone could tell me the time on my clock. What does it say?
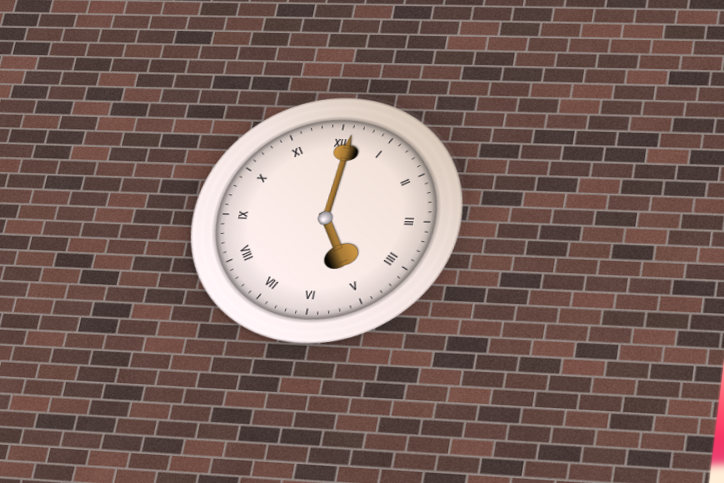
5:01
